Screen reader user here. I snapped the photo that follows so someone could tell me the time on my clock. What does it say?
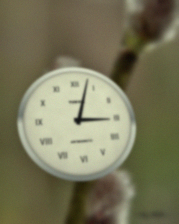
3:03
